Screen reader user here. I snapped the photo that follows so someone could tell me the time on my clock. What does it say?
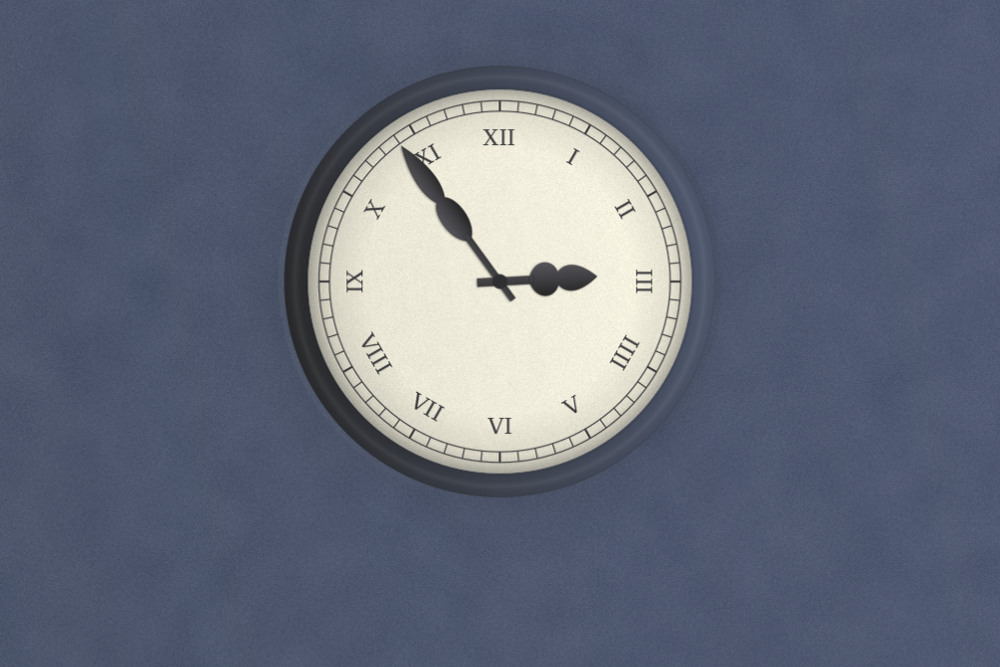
2:54
